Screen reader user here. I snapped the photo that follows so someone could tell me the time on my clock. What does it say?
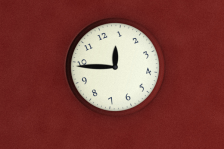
12:49
